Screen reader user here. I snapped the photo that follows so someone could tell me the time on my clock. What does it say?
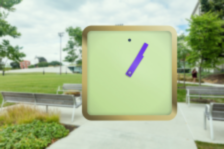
1:05
